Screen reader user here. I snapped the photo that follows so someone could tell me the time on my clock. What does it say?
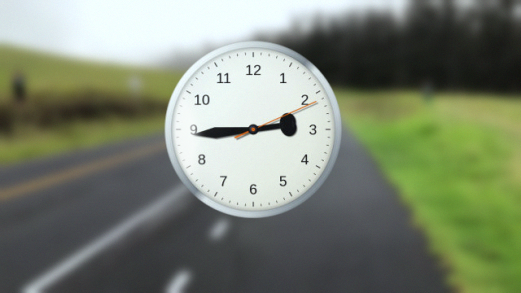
2:44:11
